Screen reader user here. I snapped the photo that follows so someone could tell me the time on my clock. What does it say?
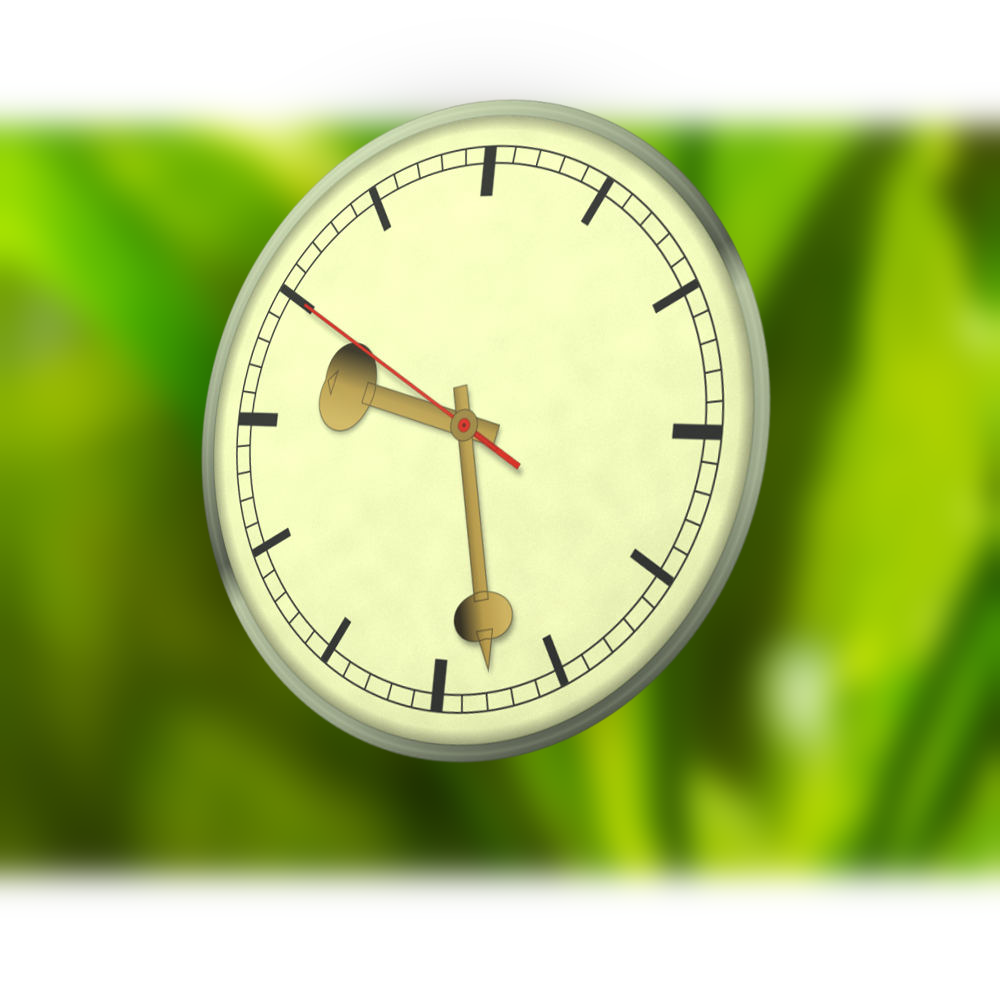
9:27:50
